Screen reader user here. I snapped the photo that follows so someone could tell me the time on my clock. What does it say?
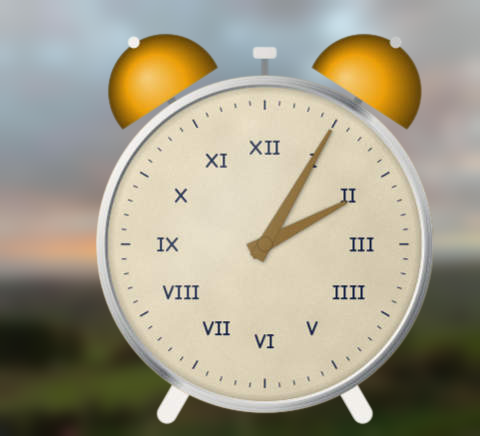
2:05
